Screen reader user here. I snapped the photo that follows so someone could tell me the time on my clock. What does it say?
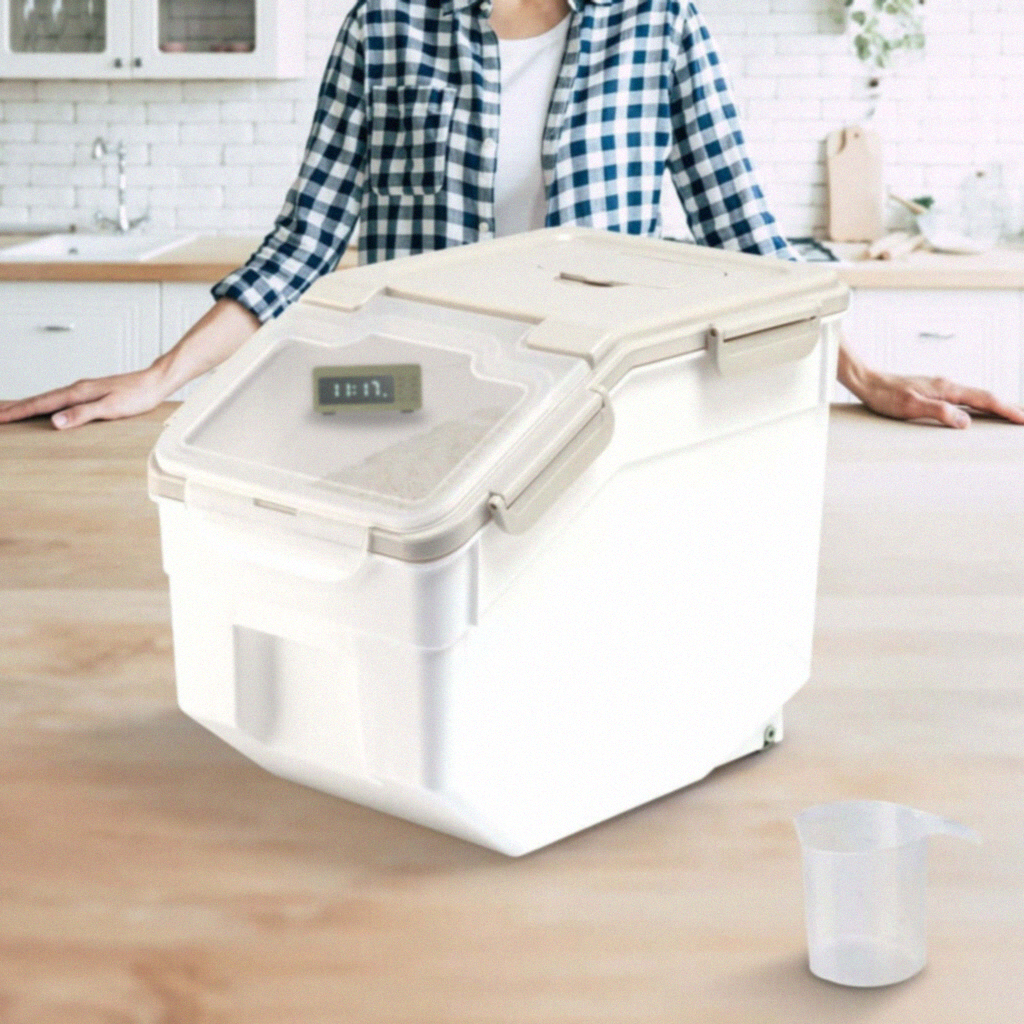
11:17
